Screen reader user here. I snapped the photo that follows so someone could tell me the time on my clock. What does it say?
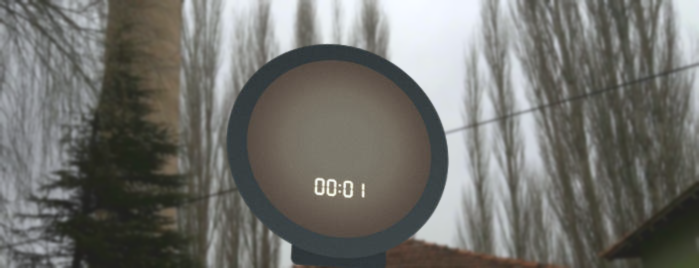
0:01
